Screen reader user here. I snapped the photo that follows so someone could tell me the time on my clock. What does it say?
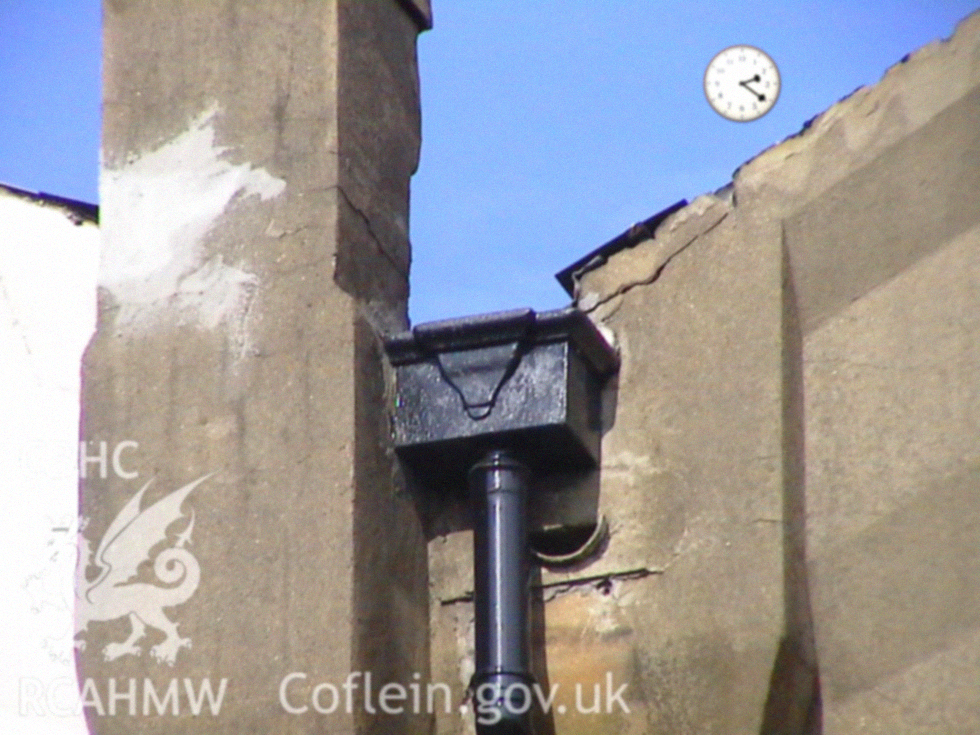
2:21
